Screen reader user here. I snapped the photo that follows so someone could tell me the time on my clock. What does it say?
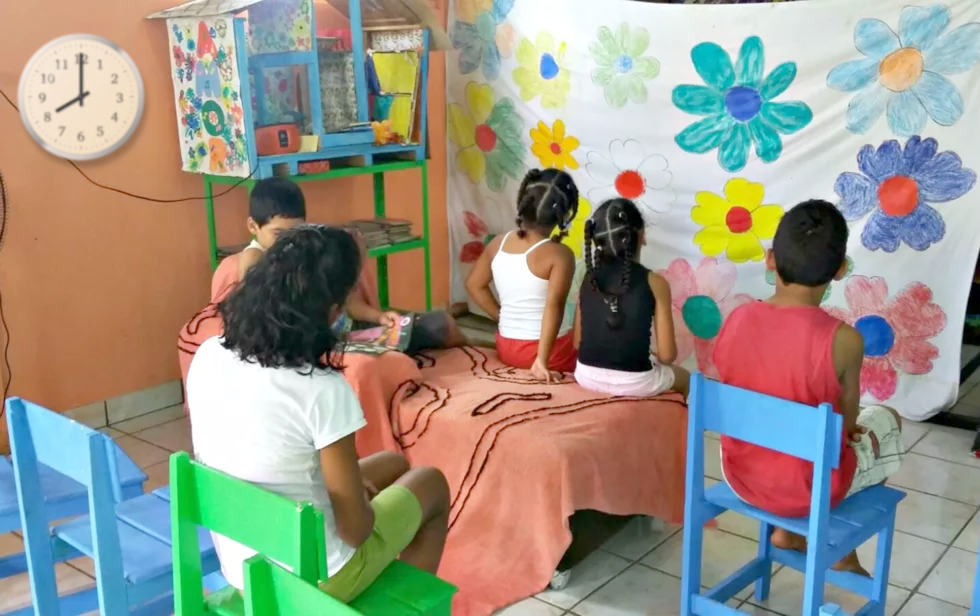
8:00
